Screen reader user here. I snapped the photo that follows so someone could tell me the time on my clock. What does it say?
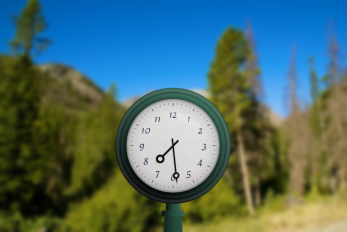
7:29
